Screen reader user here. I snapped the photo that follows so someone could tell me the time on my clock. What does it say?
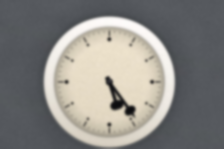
5:24
